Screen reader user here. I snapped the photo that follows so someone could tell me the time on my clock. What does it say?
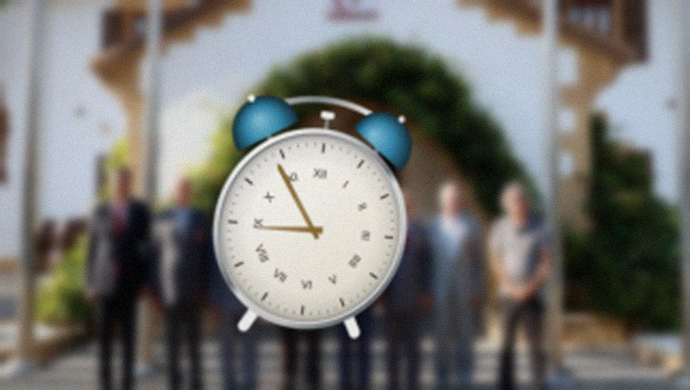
8:54
